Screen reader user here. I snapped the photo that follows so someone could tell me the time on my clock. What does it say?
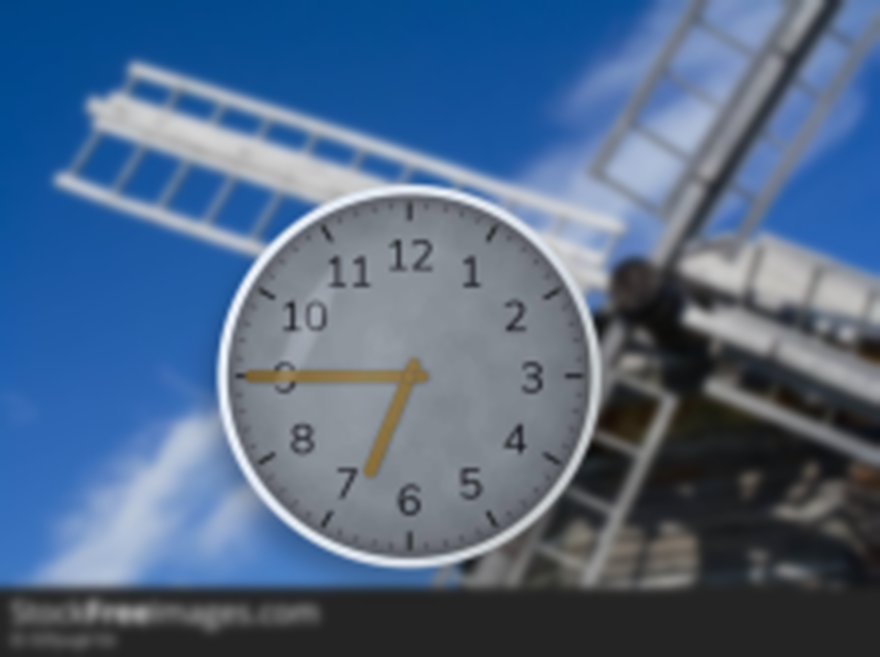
6:45
